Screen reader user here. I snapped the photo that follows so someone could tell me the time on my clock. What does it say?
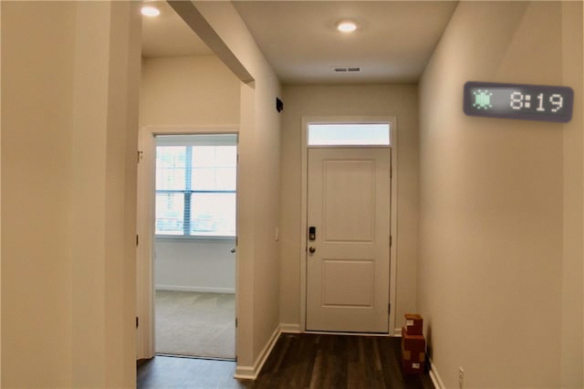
8:19
